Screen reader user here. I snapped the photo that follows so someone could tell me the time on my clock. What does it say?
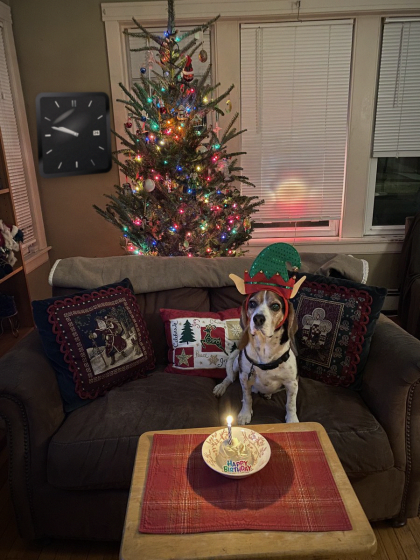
9:48
